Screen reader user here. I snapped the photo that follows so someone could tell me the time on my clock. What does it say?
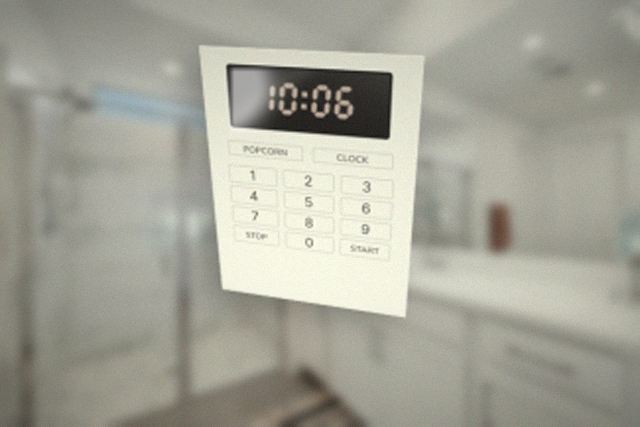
10:06
